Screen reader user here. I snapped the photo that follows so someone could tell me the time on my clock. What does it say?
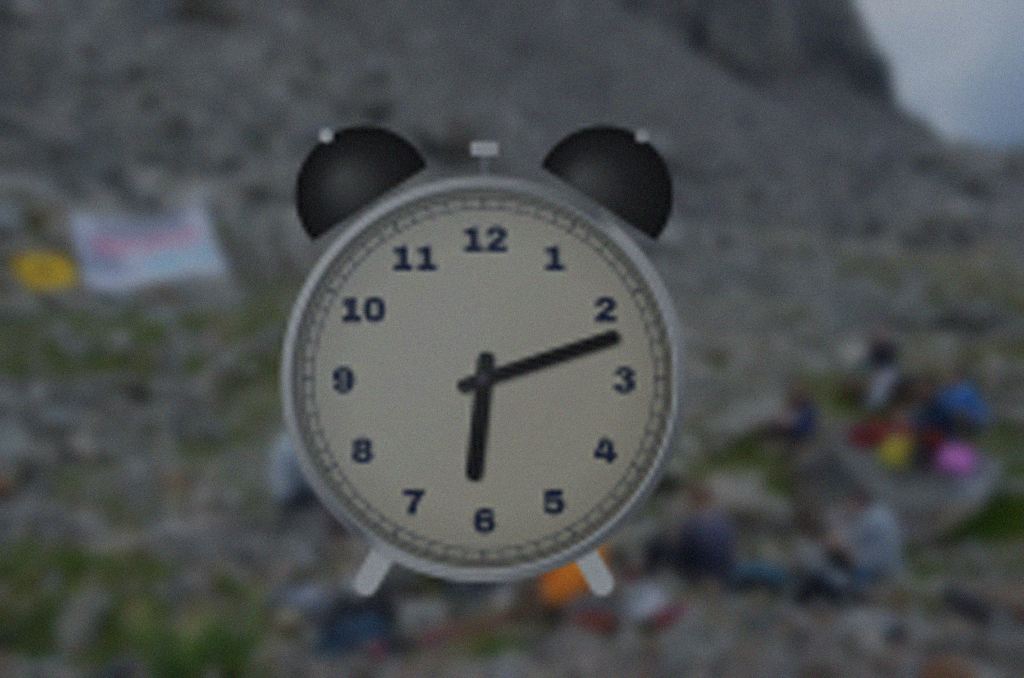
6:12
